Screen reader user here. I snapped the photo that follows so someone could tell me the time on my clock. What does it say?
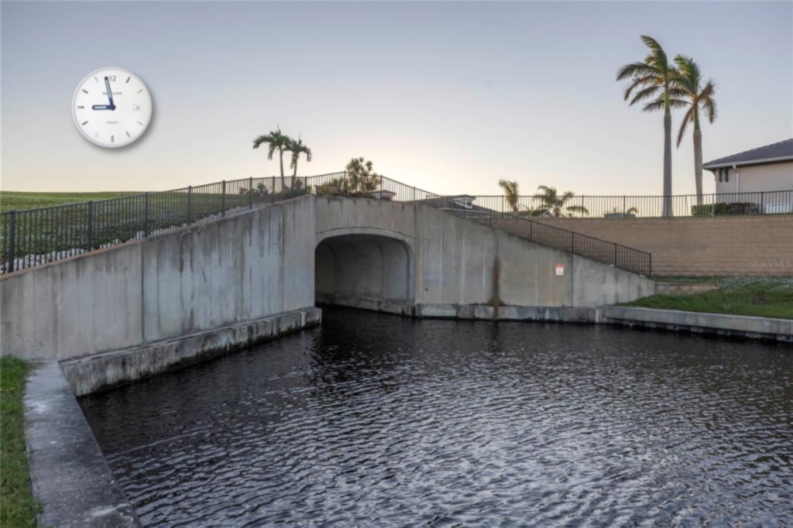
8:58
